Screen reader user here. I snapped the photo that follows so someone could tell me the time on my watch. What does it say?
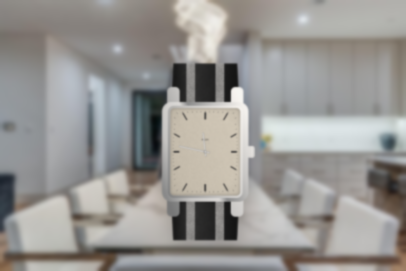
11:47
